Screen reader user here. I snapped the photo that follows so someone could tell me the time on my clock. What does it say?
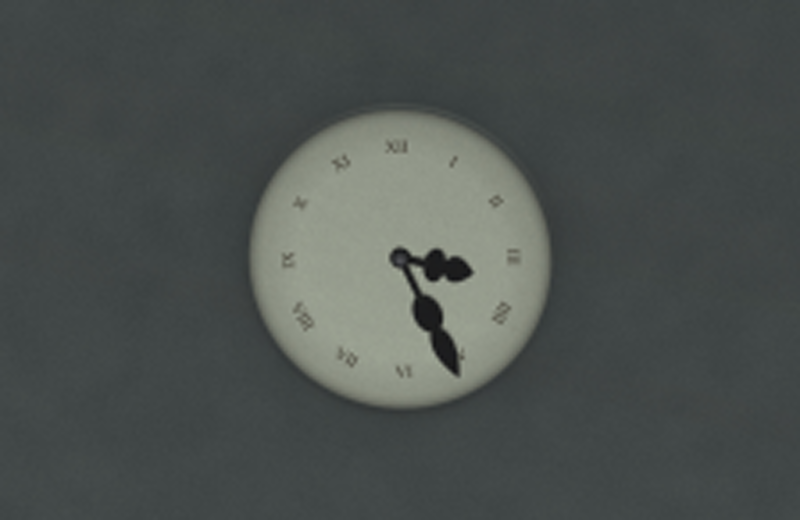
3:26
